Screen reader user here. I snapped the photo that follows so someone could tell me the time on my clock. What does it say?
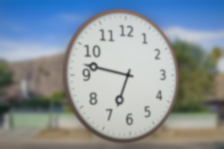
6:47
